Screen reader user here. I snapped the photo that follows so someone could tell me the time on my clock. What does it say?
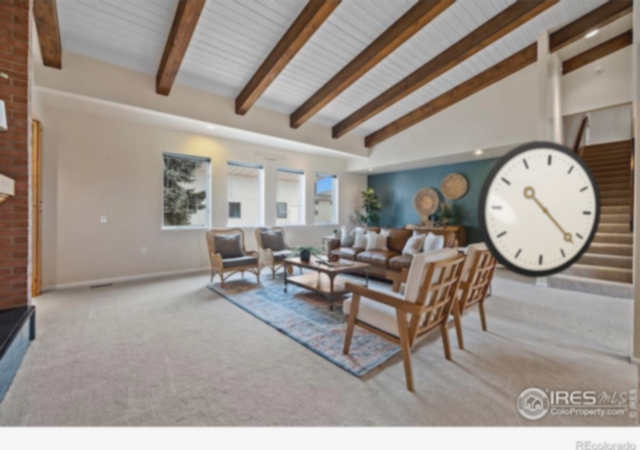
10:22
